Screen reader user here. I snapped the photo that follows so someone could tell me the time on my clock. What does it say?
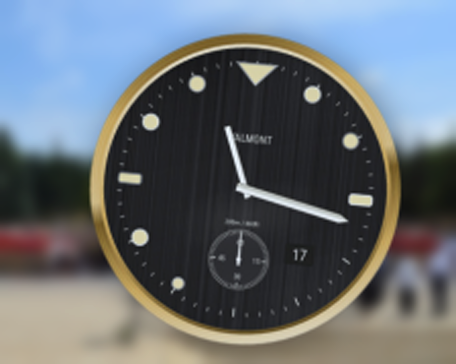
11:17
